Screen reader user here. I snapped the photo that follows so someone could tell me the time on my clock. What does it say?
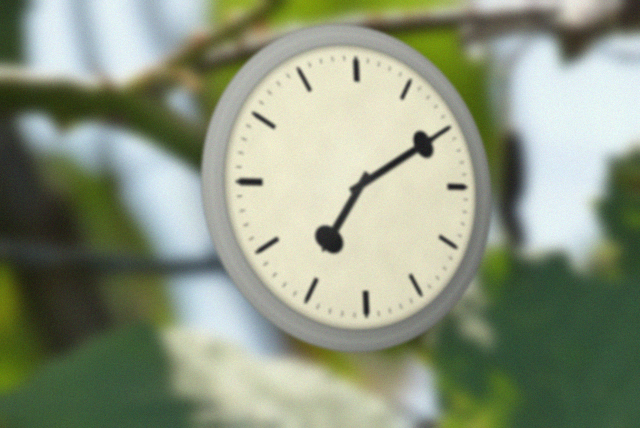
7:10
